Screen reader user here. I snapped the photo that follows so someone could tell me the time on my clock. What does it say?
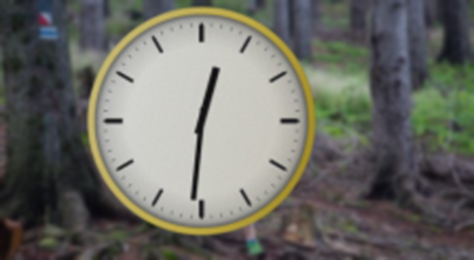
12:31
